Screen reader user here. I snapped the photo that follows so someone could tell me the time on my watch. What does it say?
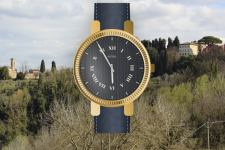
5:55
